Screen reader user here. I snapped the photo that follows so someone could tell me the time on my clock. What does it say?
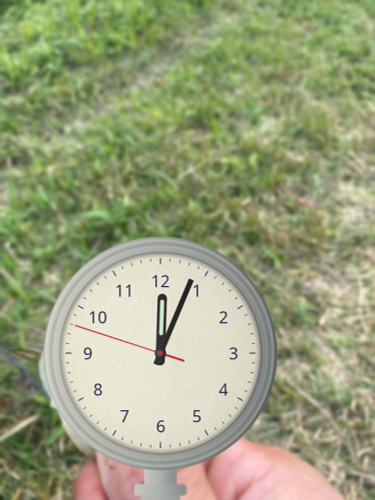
12:03:48
